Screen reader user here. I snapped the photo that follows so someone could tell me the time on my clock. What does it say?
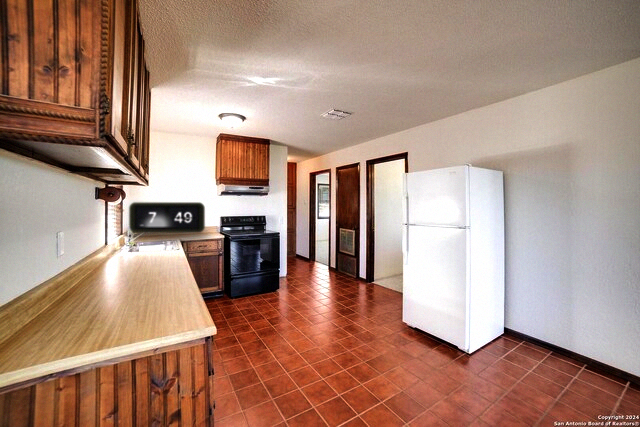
7:49
